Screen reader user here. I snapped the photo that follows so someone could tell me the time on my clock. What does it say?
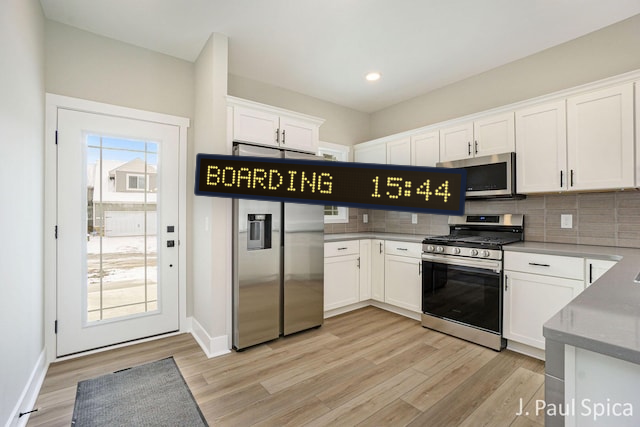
15:44
